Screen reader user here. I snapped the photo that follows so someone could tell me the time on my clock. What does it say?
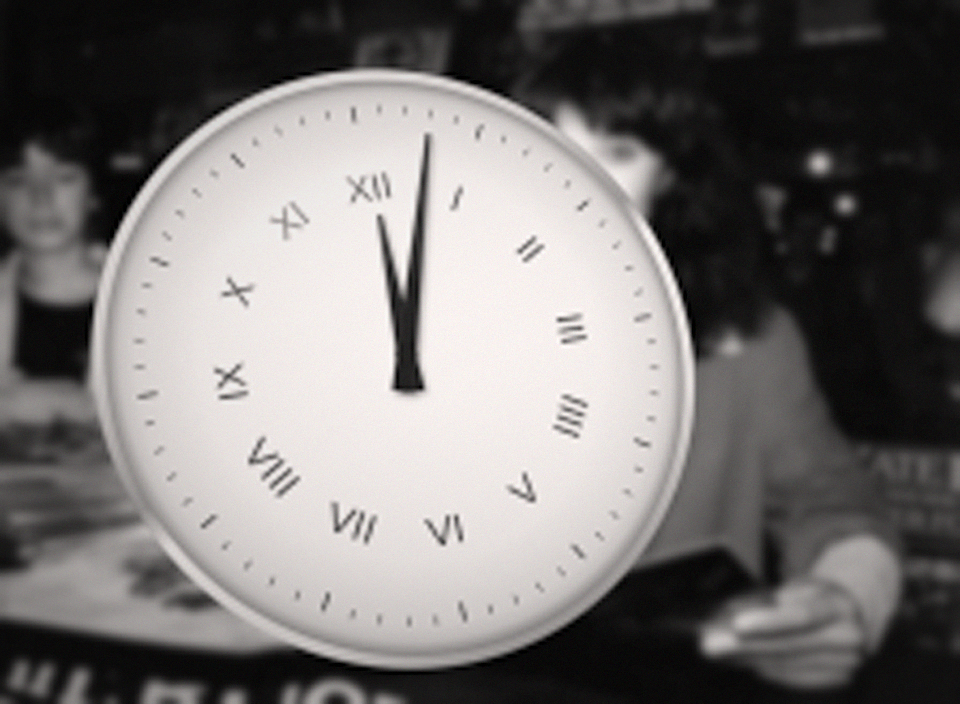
12:03
